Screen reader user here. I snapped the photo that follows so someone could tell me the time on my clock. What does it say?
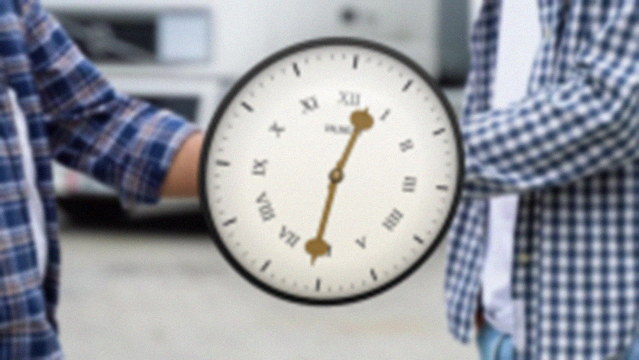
12:31
